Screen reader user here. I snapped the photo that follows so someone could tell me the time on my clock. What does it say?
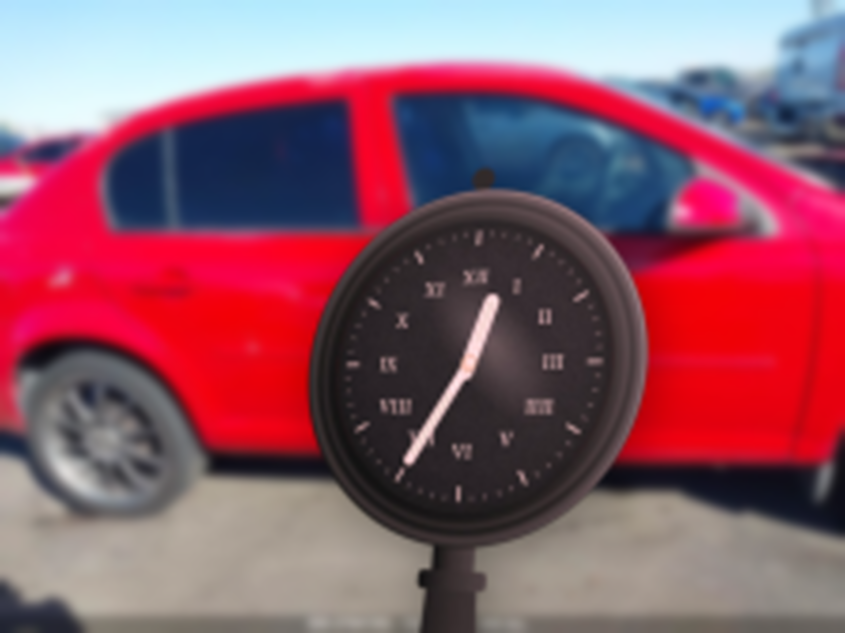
12:35
